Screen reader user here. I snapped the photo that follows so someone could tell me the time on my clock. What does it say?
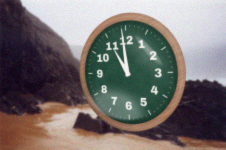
10:59
